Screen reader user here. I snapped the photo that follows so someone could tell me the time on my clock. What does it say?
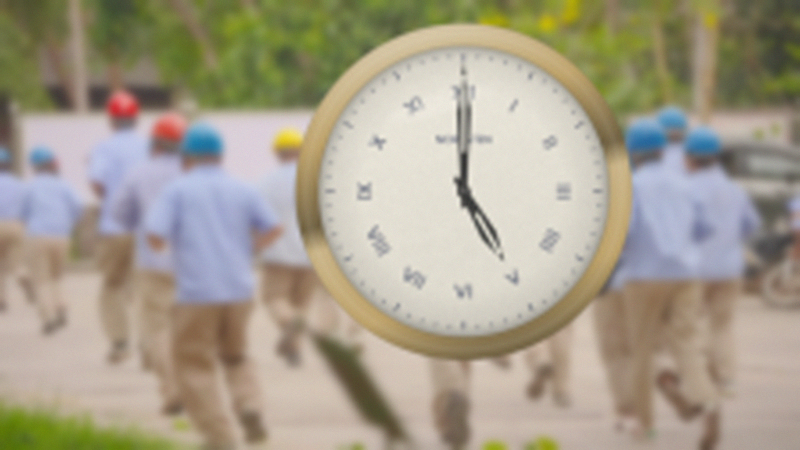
5:00
